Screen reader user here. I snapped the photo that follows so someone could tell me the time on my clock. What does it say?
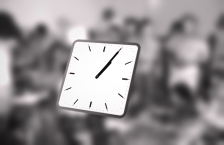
1:05
